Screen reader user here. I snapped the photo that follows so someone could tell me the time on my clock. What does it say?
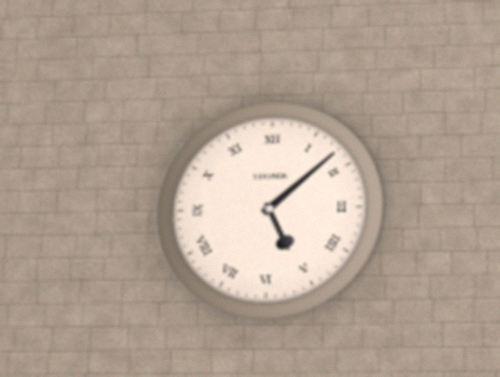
5:08
